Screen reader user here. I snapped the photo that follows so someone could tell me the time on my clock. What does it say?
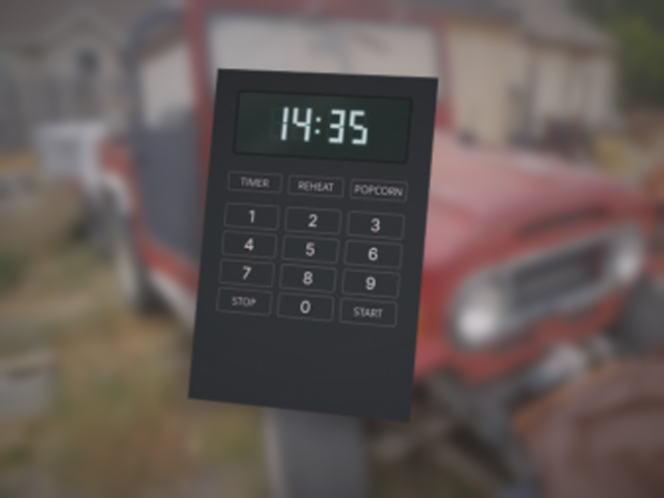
14:35
